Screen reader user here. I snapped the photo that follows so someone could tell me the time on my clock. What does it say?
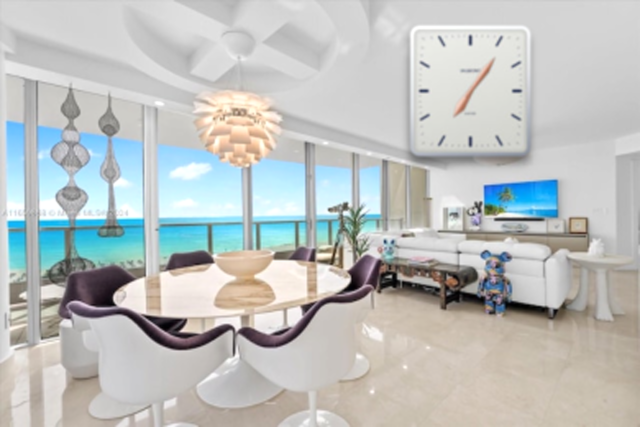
7:06
